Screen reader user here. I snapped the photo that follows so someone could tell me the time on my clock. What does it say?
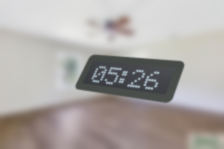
5:26
